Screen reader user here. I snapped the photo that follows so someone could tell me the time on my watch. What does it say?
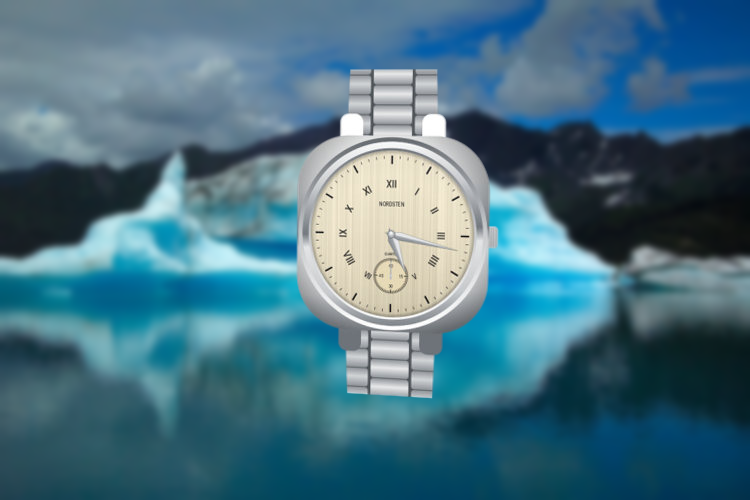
5:17
